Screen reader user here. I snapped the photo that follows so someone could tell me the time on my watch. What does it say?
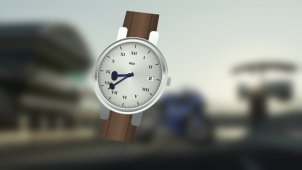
8:38
